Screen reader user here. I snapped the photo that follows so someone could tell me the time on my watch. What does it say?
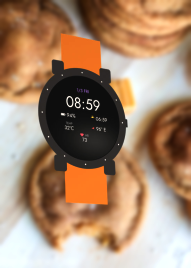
8:59
